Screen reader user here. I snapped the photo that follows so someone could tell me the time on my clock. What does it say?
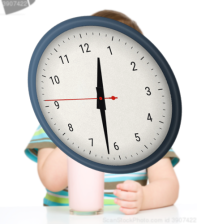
12:31:46
